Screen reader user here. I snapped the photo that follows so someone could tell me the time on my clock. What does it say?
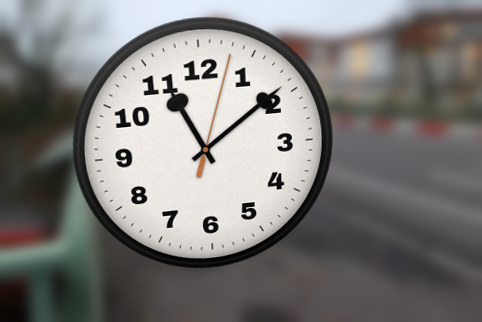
11:09:03
